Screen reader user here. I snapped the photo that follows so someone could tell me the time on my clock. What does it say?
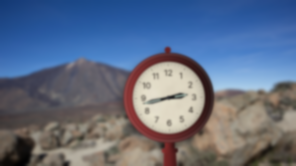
2:43
